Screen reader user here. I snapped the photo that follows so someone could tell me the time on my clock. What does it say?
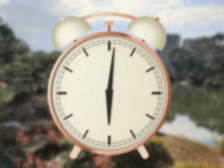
6:01
